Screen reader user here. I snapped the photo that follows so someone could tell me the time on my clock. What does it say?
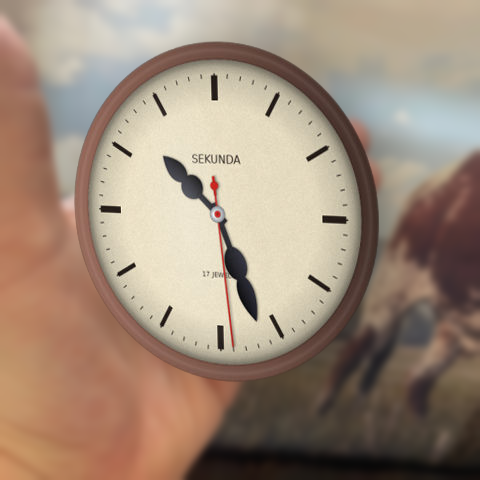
10:26:29
